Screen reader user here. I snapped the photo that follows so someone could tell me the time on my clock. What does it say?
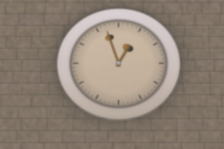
12:57
